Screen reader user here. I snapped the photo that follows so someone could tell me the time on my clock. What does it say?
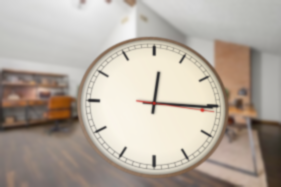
12:15:16
